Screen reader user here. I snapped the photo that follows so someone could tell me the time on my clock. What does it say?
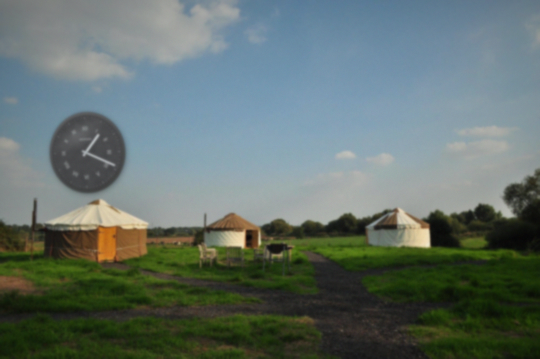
1:19
